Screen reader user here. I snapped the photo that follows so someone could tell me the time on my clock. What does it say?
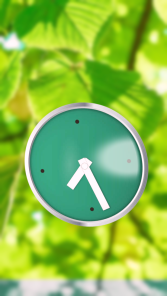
7:27
